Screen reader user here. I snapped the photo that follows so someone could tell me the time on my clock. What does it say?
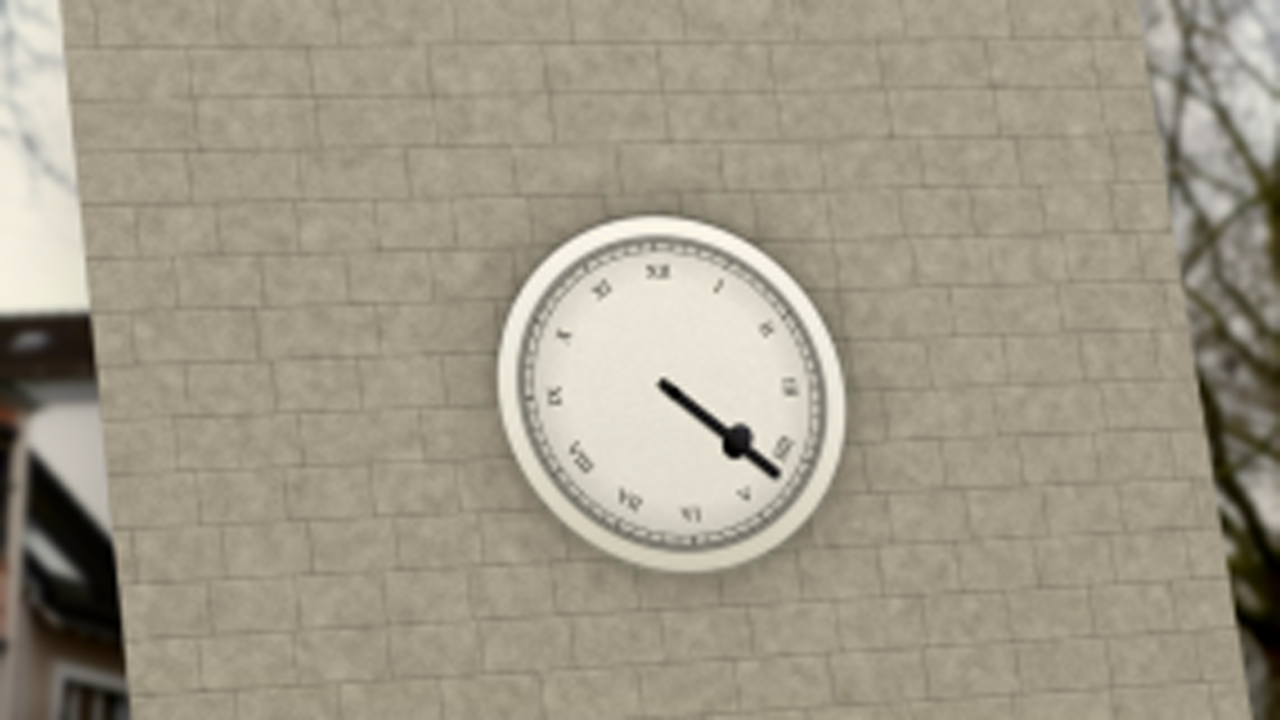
4:22
